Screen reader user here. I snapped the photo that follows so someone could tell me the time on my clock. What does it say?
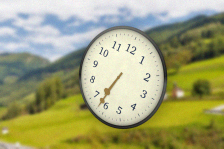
6:32
